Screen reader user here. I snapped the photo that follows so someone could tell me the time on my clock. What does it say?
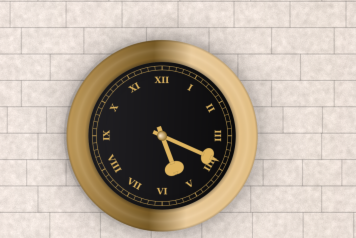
5:19
